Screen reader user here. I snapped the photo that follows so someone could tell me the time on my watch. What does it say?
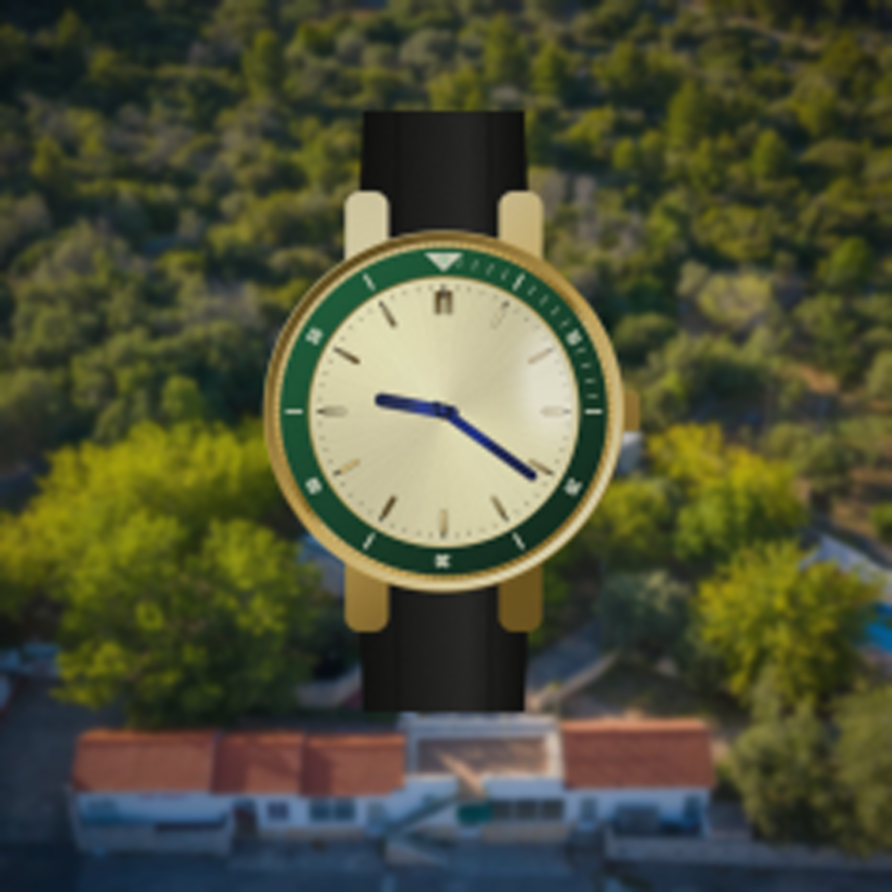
9:21
